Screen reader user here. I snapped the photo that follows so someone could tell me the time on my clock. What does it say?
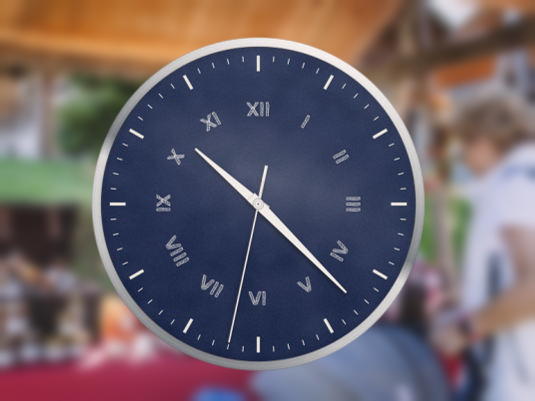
10:22:32
